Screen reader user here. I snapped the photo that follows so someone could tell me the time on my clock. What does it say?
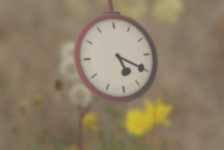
5:20
